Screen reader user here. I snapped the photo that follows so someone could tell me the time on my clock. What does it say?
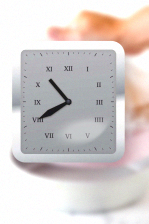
10:40
